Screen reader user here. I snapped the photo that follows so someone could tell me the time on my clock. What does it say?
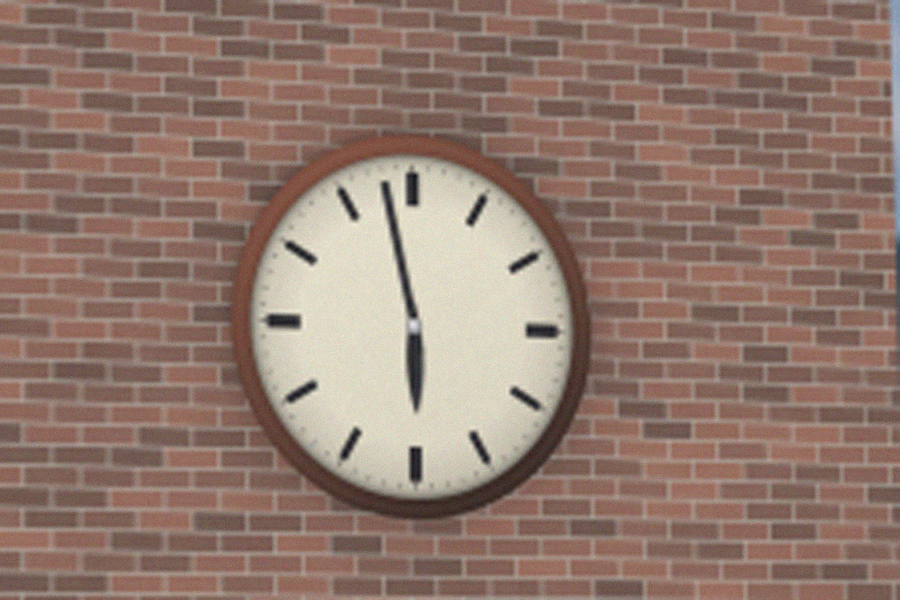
5:58
